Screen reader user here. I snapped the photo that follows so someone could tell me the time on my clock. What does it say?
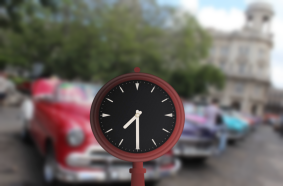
7:30
